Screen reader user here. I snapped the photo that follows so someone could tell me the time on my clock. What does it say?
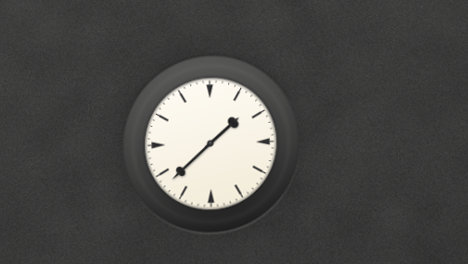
1:38
